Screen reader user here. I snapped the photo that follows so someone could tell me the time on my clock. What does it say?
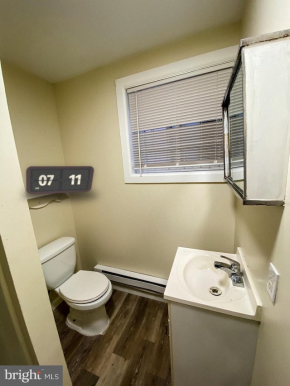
7:11
